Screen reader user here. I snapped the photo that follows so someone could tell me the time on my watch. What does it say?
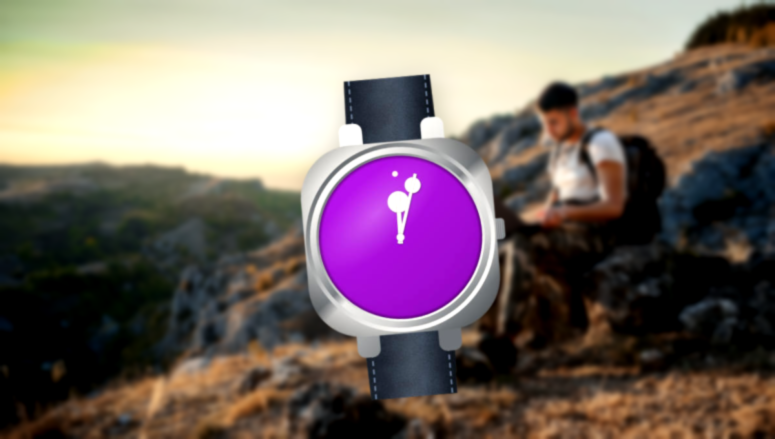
12:03
